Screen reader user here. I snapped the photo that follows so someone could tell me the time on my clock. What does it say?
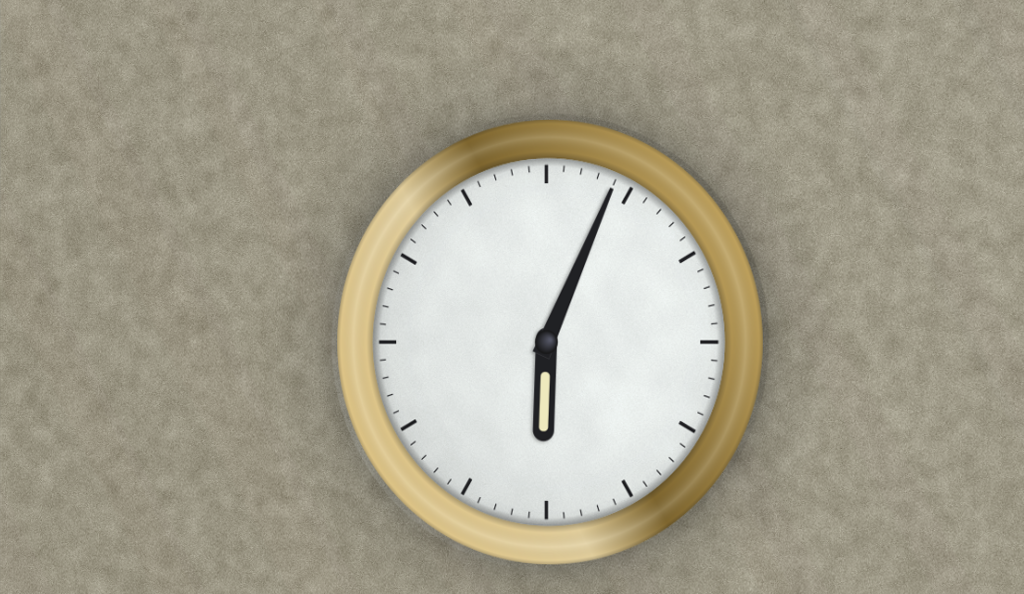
6:04
